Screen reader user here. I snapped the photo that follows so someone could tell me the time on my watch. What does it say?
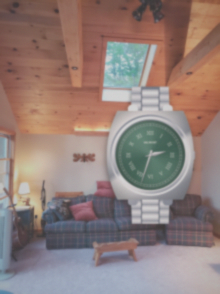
2:33
